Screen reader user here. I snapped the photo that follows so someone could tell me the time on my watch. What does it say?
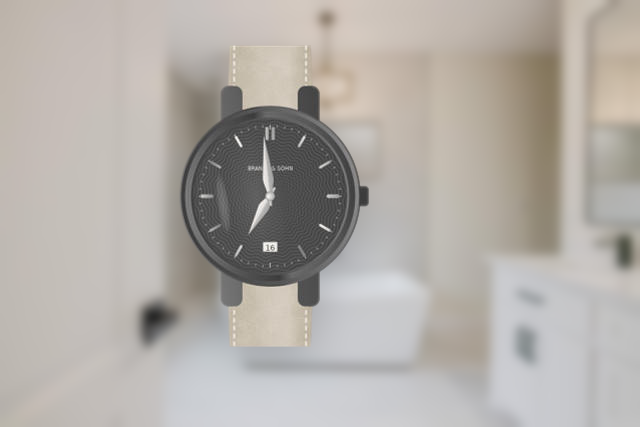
6:59
